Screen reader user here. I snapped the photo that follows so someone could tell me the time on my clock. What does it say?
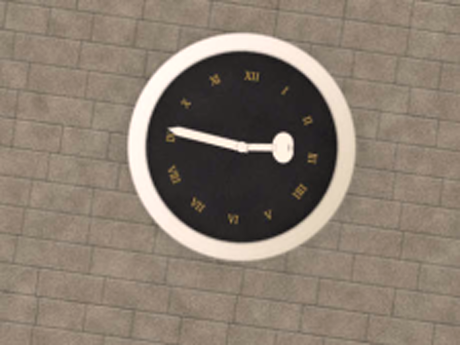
2:46
